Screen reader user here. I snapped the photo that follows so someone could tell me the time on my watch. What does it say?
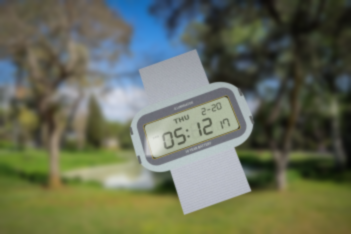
5:12:17
